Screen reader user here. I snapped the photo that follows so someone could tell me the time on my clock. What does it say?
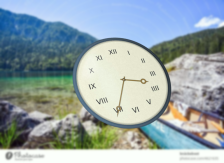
3:35
